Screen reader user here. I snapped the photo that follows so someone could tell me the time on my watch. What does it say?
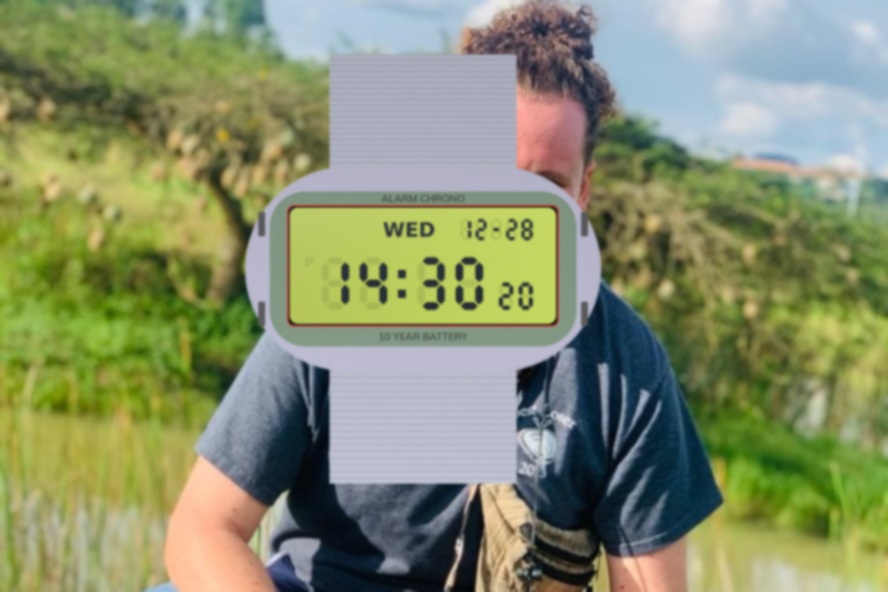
14:30:20
